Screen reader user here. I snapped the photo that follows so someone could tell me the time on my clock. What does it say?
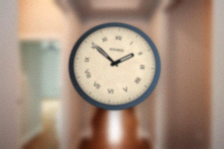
1:51
